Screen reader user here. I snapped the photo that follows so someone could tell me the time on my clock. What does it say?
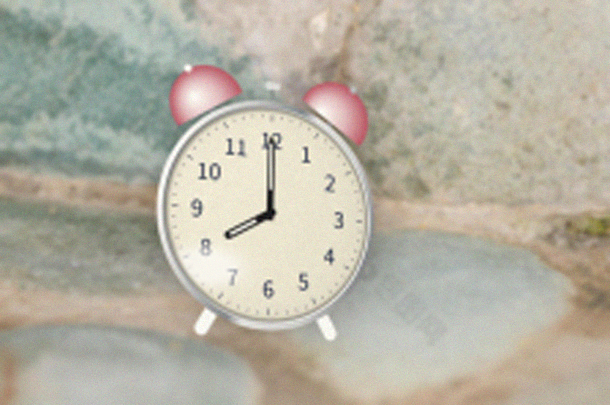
8:00
